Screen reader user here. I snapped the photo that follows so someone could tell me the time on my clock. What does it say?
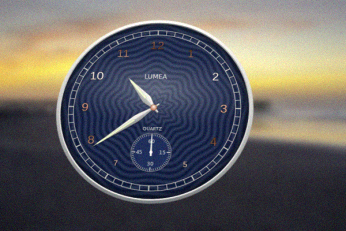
10:39
